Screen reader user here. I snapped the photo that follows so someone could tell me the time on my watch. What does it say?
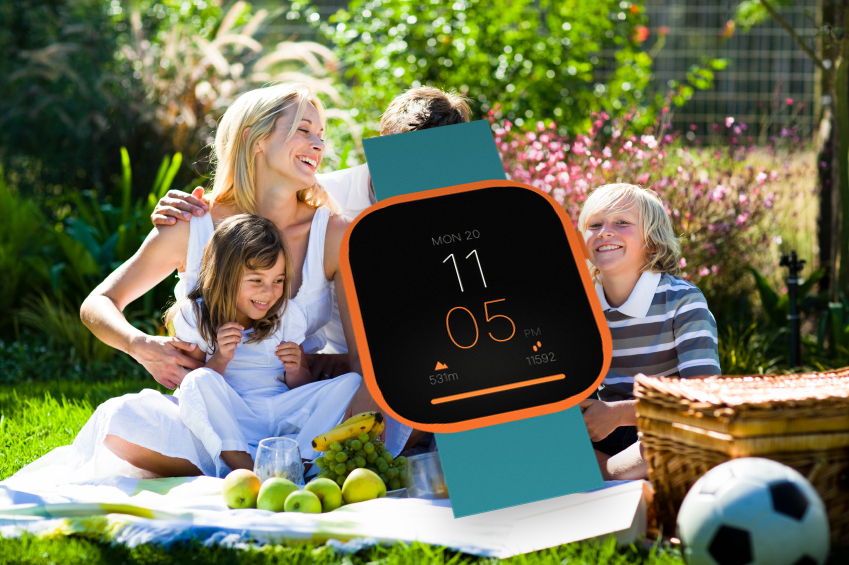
11:05
